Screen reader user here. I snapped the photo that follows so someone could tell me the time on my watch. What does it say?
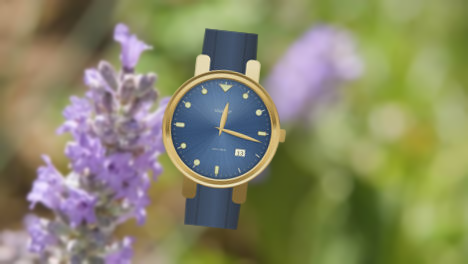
12:17
